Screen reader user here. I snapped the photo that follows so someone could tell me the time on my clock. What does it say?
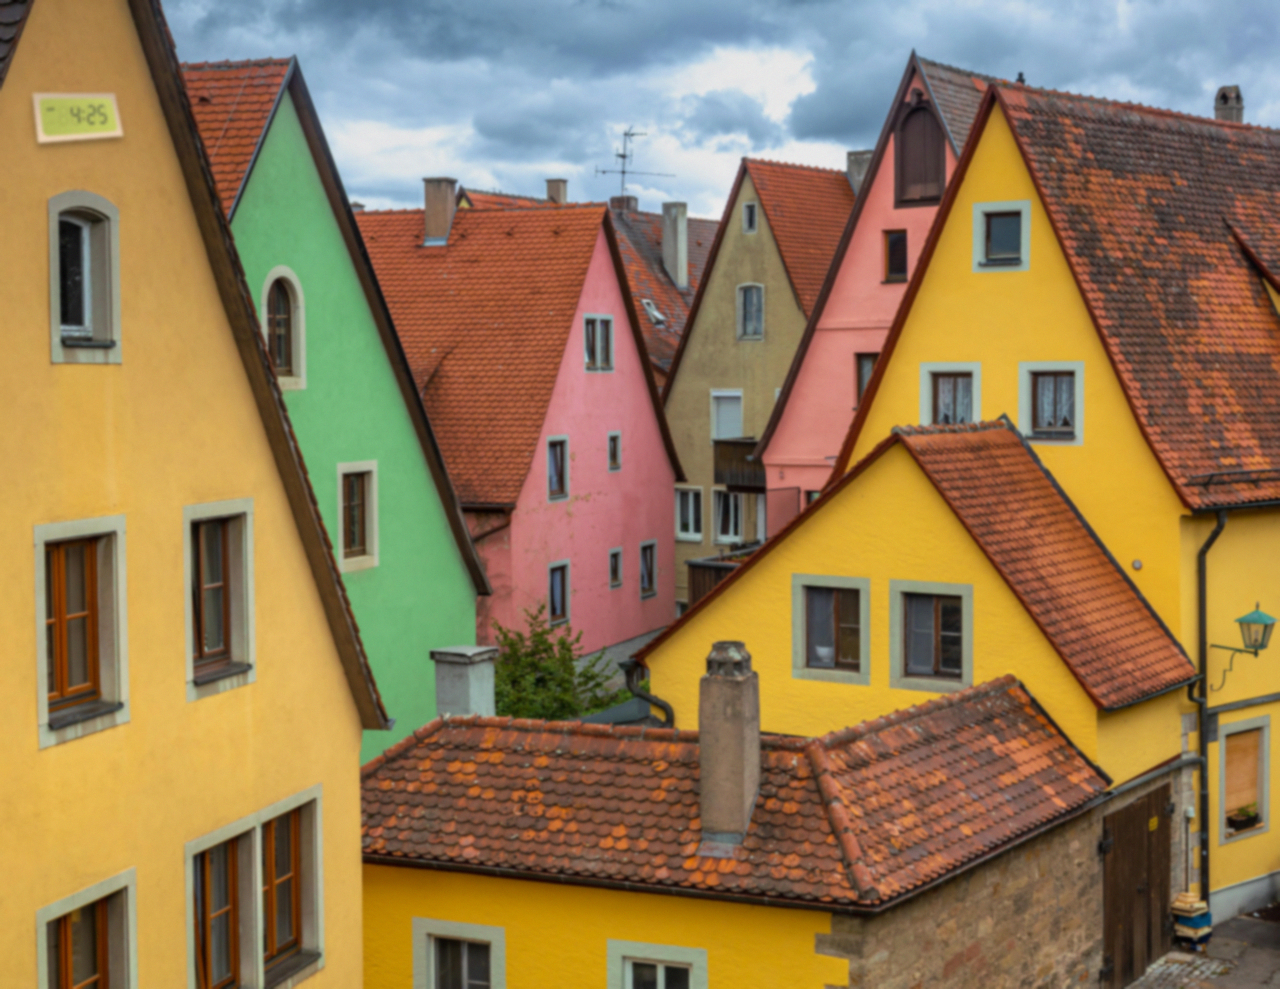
4:25
